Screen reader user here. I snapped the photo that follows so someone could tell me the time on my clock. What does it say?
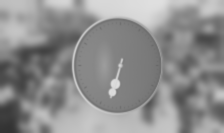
6:33
